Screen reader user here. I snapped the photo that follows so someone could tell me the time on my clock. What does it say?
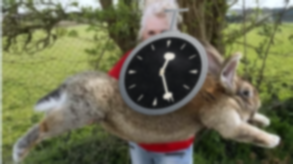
12:26
